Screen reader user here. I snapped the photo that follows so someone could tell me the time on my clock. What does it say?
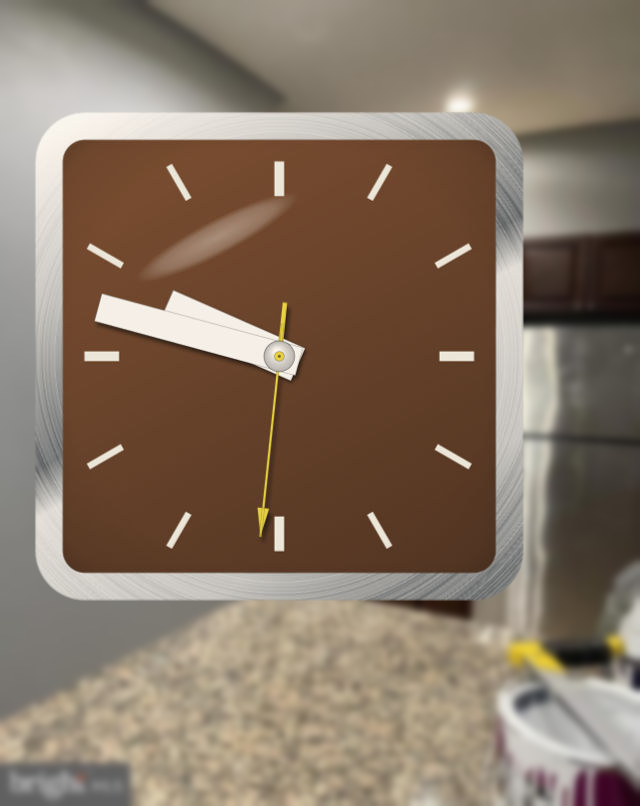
9:47:31
